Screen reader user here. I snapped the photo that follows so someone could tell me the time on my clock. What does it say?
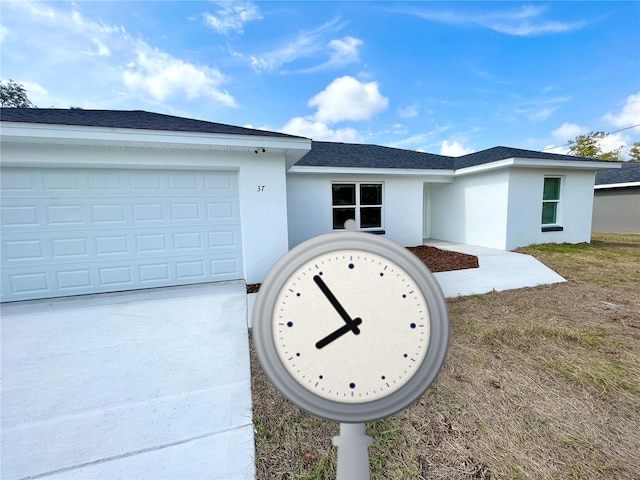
7:54
